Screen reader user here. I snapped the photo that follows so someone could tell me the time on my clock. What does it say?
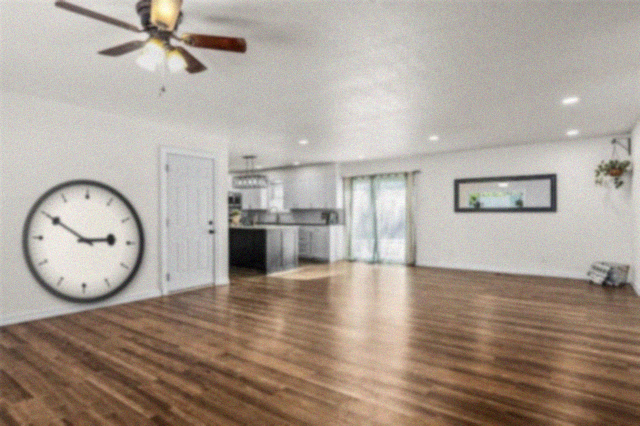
2:50
